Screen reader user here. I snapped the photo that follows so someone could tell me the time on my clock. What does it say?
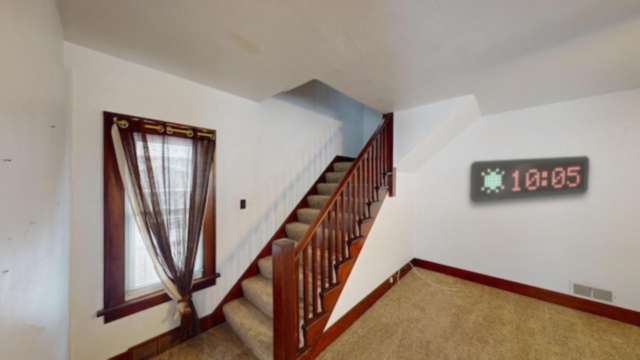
10:05
